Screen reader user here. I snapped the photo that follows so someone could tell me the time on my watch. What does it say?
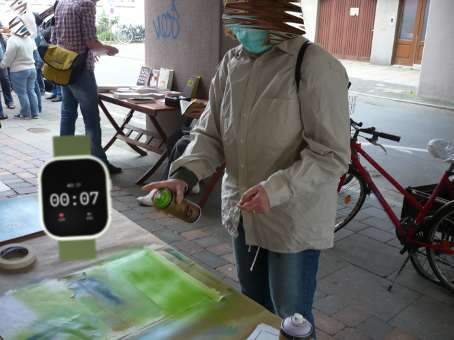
0:07
